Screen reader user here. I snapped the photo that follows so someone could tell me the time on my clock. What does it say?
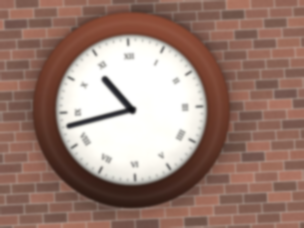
10:43
